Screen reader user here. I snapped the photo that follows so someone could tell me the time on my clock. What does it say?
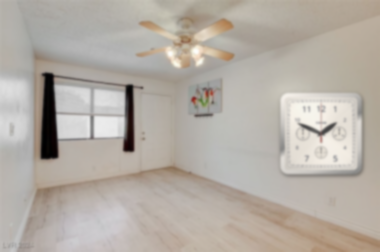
1:49
